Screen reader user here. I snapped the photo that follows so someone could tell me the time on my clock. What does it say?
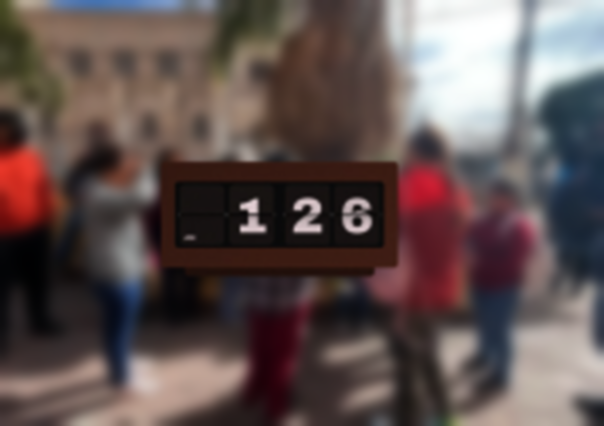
1:26
